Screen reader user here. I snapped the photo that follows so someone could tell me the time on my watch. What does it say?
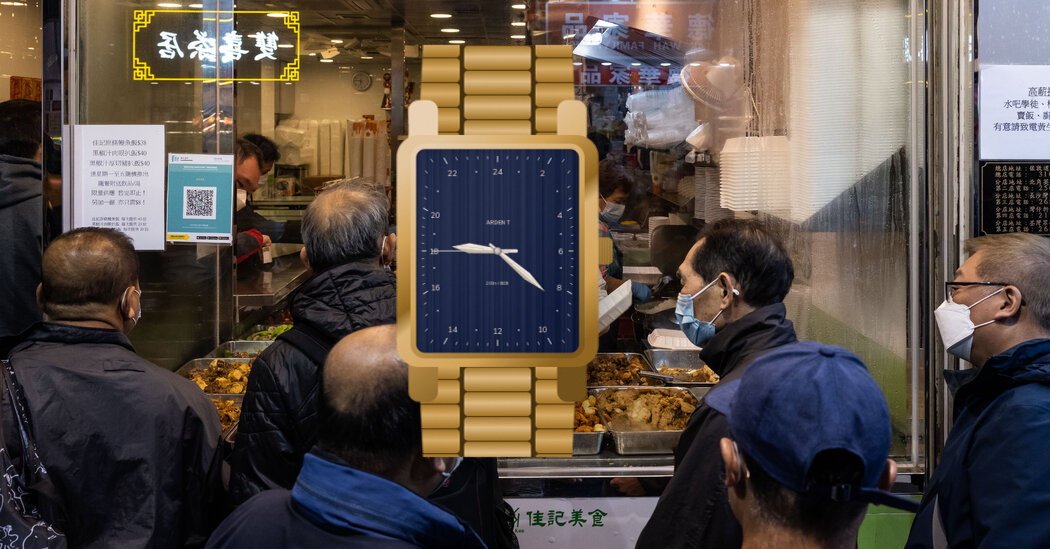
18:21:45
